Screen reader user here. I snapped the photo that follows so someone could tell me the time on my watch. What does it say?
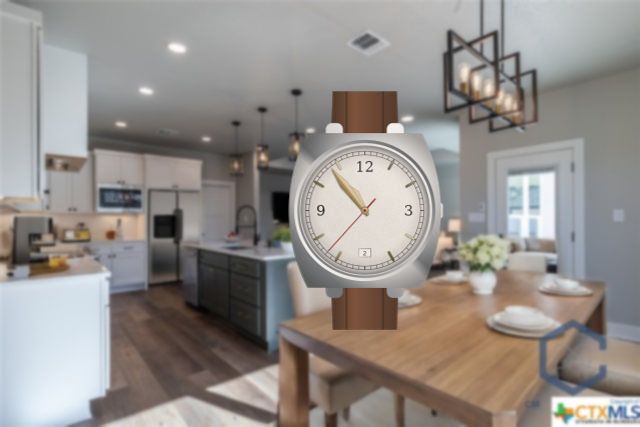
10:53:37
